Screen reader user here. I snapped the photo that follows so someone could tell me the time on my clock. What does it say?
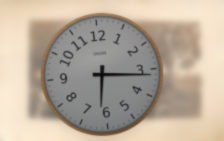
6:16
